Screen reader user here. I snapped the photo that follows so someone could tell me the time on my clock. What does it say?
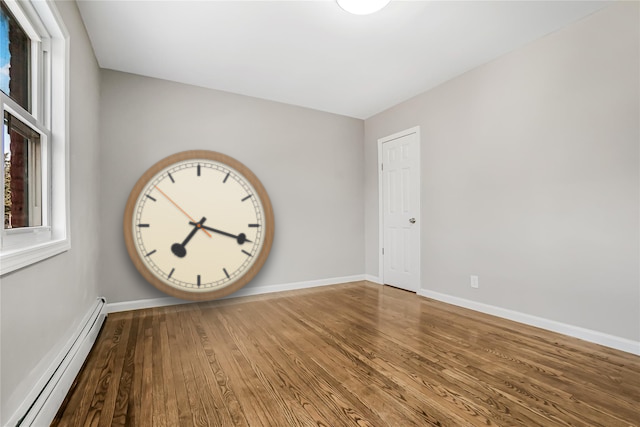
7:17:52
